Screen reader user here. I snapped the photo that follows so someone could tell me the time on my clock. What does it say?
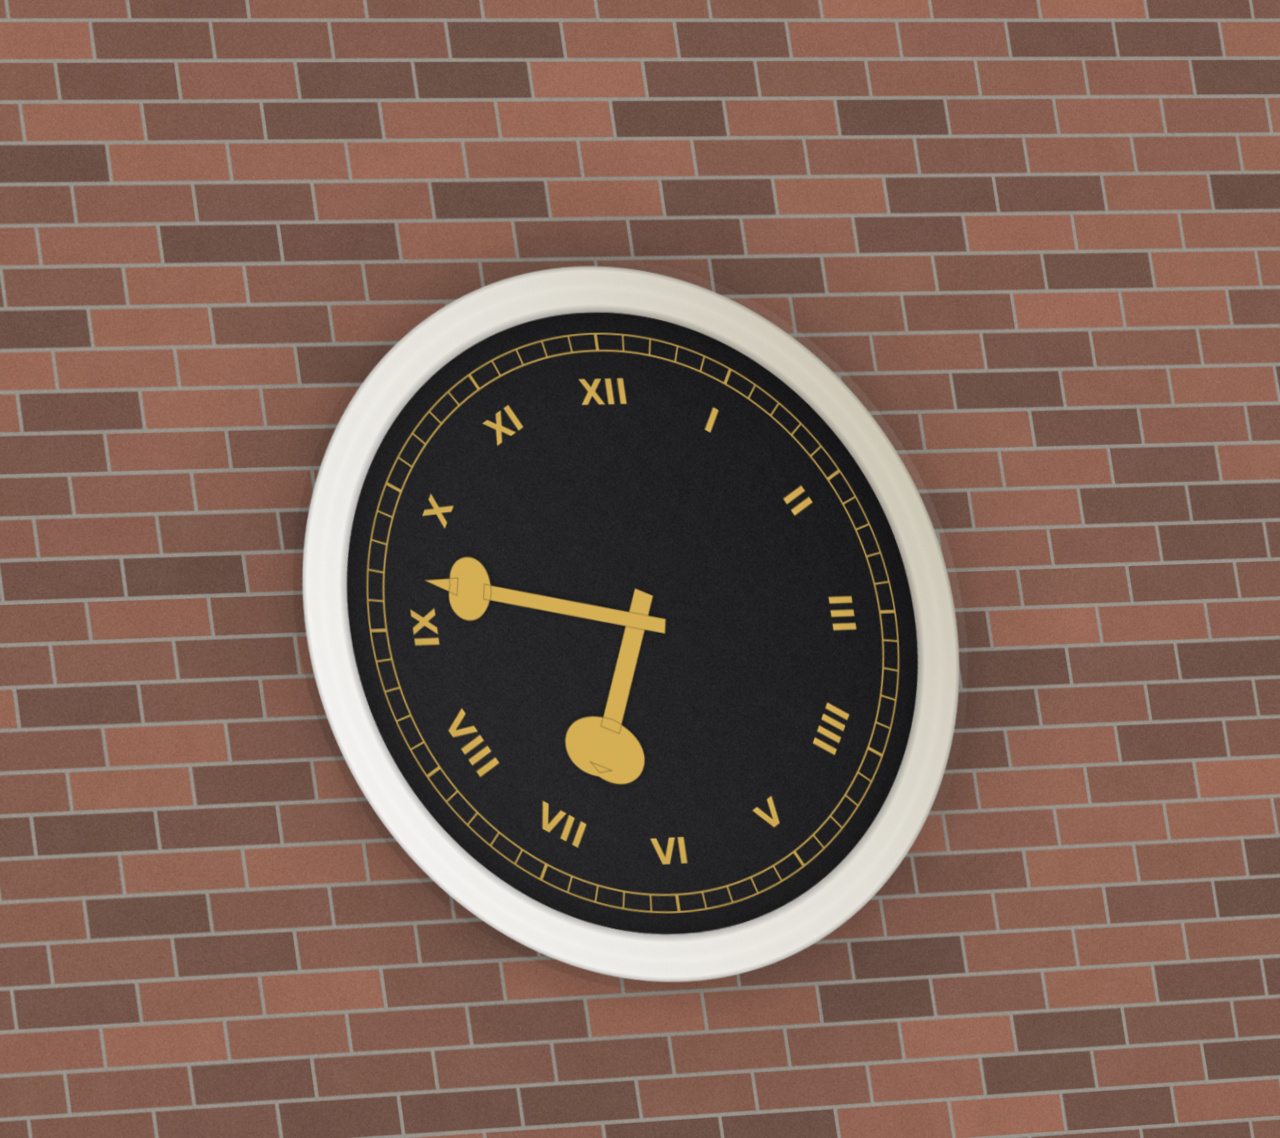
6:47
